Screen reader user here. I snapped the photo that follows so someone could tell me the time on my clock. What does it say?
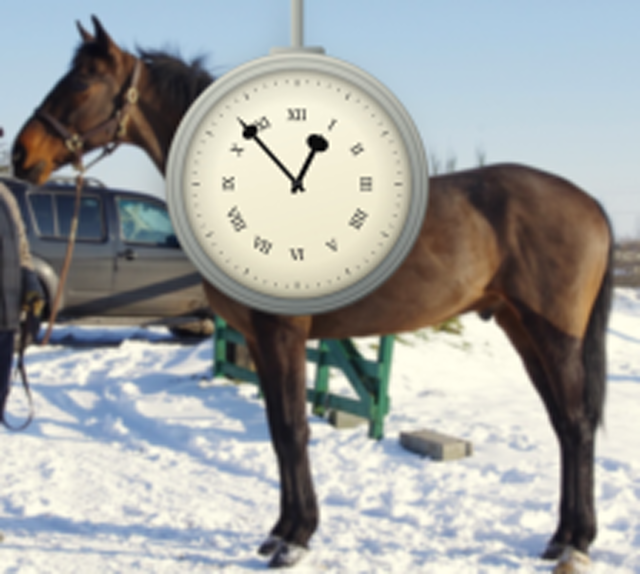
12:53
